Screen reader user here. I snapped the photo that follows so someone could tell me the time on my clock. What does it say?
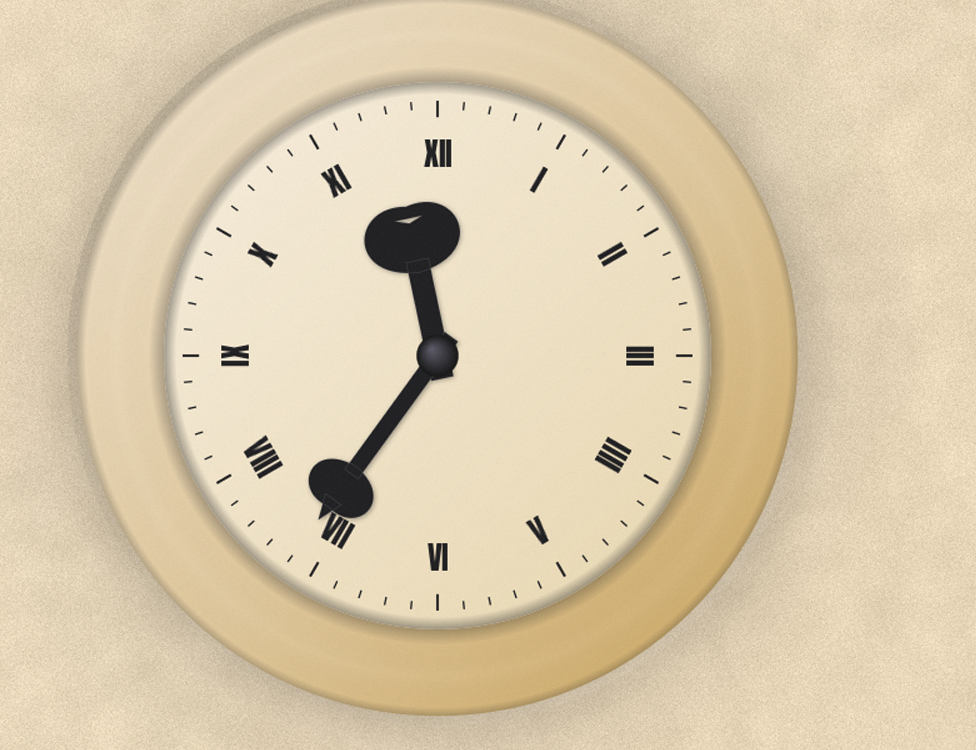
11:36
